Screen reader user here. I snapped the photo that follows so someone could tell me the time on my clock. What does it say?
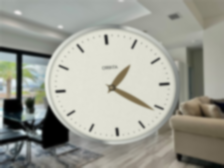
1:21
